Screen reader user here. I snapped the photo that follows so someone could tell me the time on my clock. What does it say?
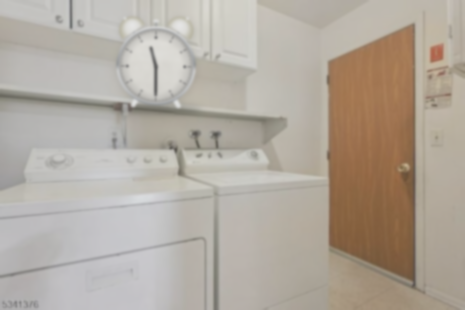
11:30
